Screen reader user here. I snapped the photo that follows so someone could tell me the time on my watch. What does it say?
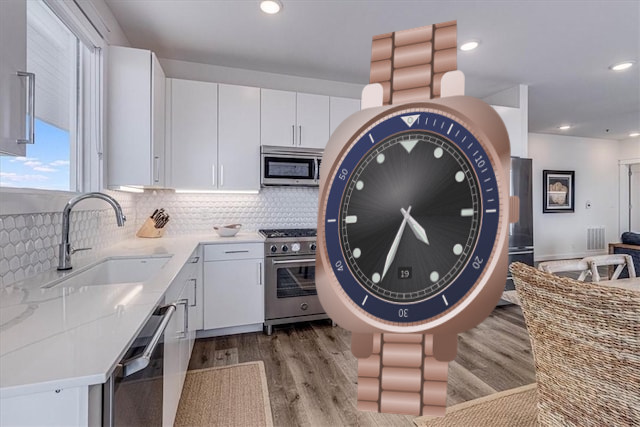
4:34
